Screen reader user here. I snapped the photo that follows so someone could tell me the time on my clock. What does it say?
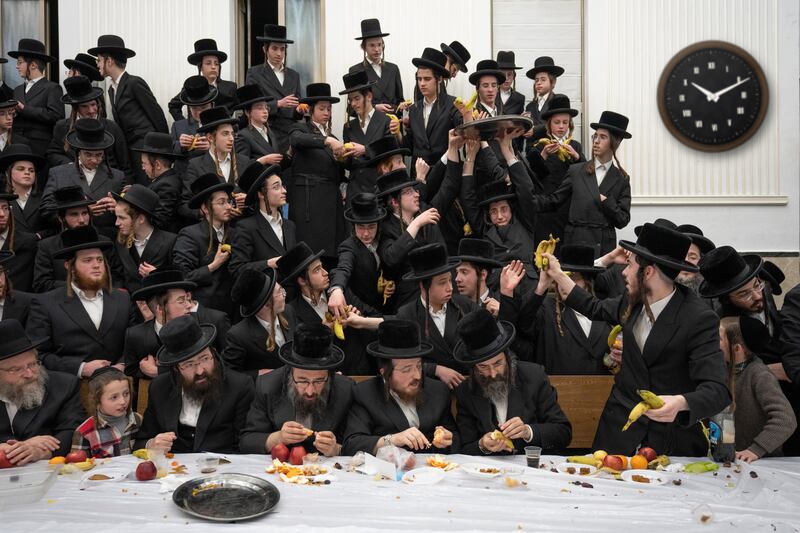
10:11
